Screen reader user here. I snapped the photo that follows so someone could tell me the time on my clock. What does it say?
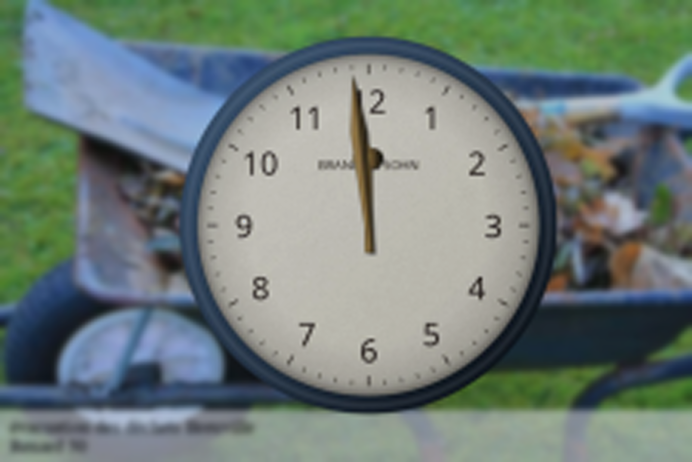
11:59
